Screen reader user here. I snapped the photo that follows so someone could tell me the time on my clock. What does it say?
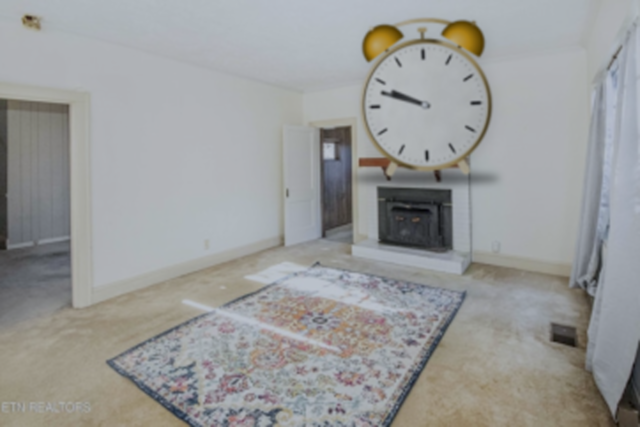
9:48
